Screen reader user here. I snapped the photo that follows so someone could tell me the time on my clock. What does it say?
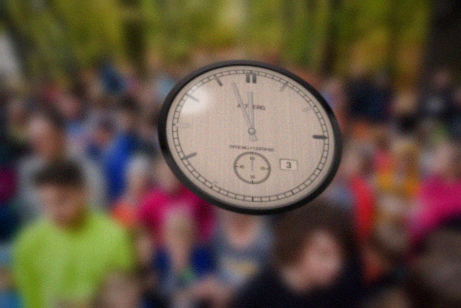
11:57
